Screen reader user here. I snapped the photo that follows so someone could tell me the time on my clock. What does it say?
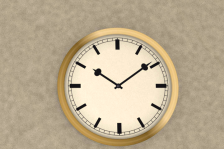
10:09
